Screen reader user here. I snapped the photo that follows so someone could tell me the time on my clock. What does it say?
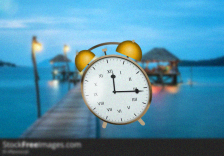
12:16
